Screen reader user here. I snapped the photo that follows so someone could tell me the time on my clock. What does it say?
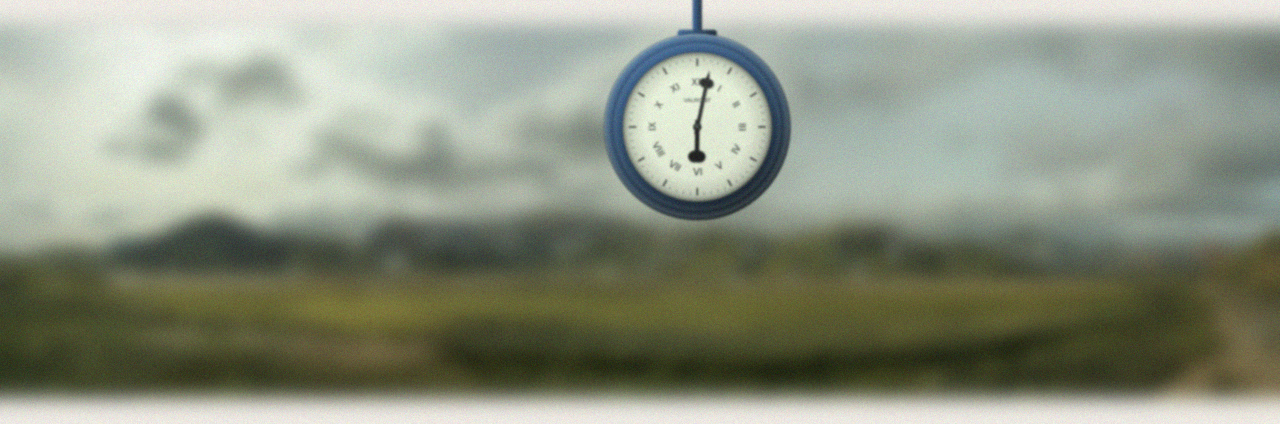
6:02
